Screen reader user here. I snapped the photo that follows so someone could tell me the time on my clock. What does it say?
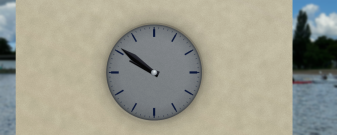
9:51
